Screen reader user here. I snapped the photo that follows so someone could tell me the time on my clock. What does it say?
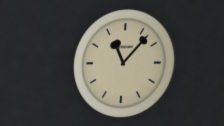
11:07
